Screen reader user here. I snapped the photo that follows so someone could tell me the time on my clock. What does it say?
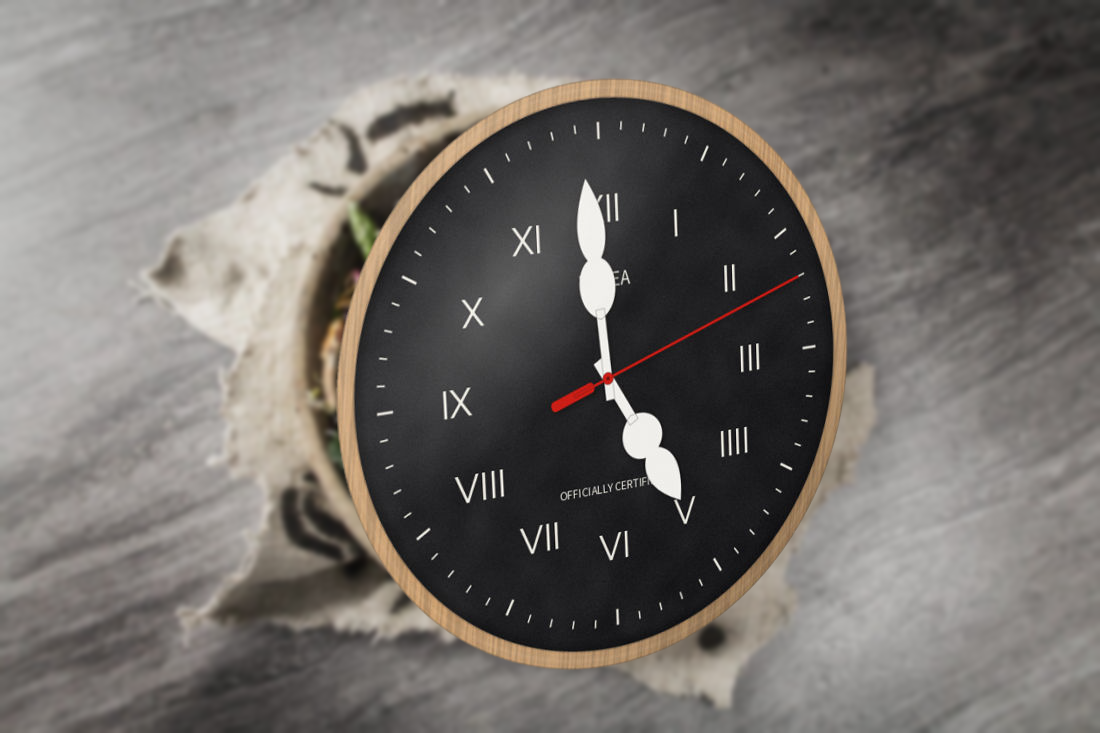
4:59:12
